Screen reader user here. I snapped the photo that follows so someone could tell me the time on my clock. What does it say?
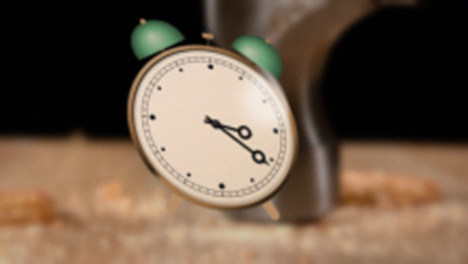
3:21
